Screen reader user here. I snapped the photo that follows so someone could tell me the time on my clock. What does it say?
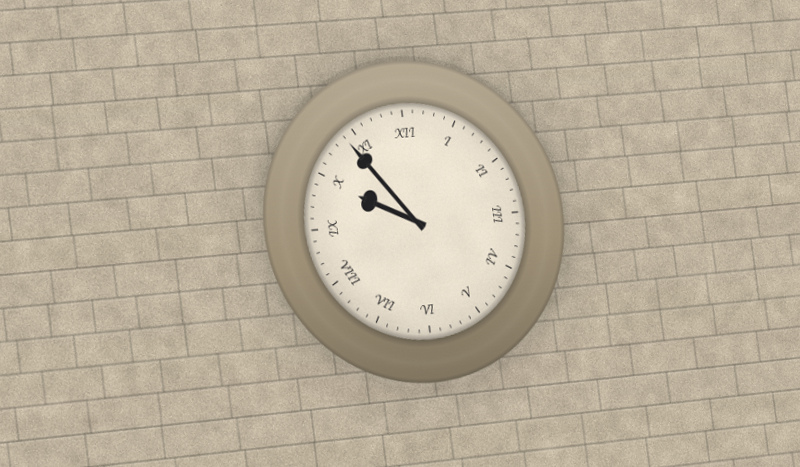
9:54
